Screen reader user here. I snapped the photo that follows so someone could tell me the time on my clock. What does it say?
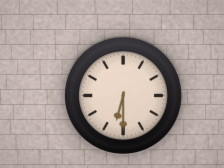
6:30
